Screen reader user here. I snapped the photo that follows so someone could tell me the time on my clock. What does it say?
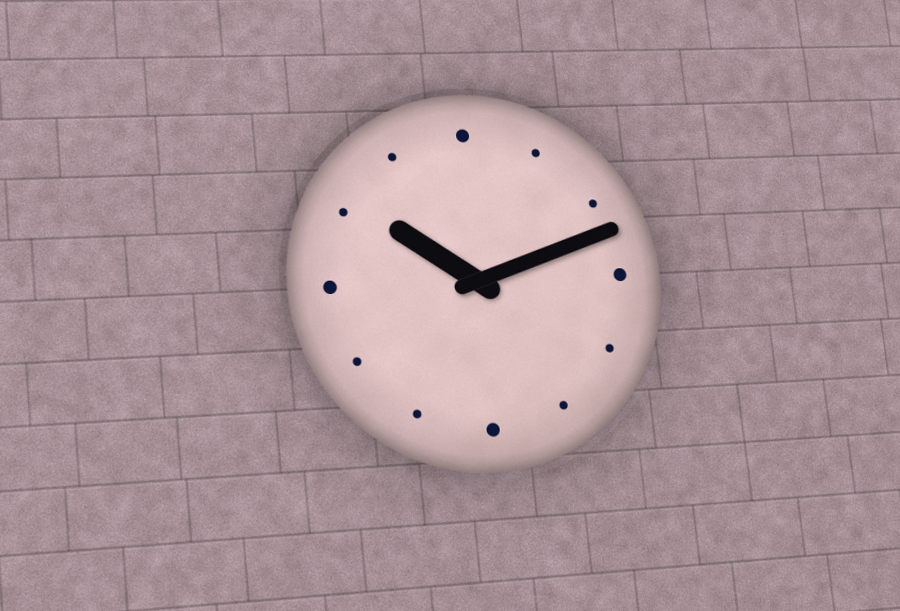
10:12
